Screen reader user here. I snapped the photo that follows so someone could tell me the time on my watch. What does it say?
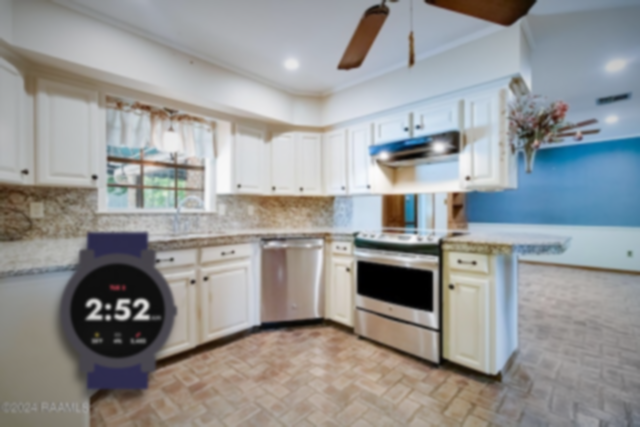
2:52
